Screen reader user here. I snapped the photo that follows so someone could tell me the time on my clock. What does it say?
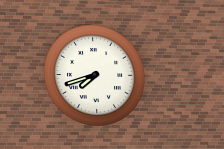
7:42
